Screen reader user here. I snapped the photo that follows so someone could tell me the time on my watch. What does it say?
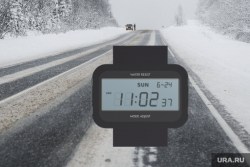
11:02:37
